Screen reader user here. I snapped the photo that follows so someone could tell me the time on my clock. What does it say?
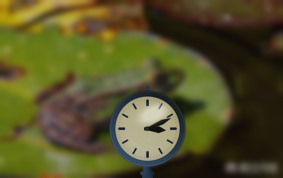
3:11
